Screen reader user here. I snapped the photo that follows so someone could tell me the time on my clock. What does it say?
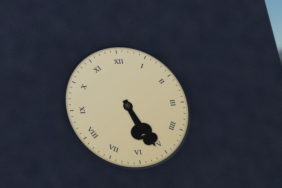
5:26
